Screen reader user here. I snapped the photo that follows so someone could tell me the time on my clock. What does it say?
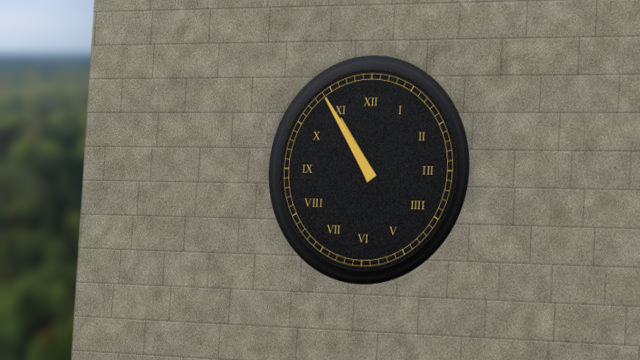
10:54
